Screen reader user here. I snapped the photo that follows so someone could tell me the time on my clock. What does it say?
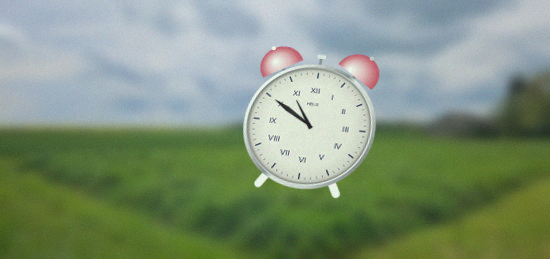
10:50
